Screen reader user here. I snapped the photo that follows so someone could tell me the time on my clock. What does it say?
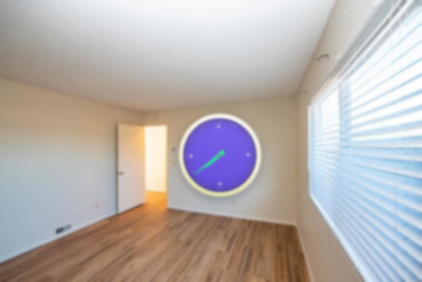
7:39
